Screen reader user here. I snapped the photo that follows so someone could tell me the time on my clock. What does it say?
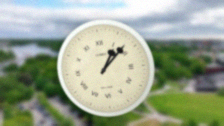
1:08
